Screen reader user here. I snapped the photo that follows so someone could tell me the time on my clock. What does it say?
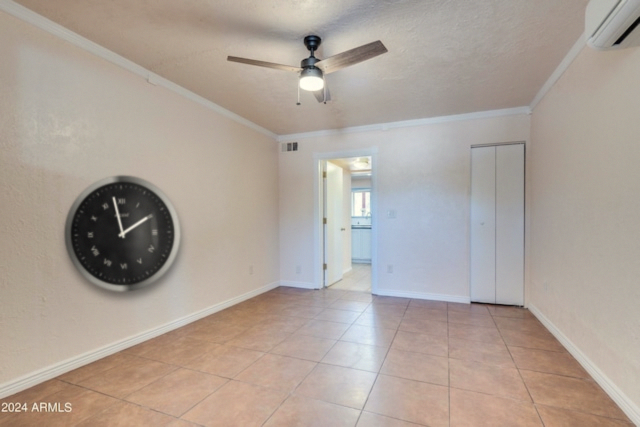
1:58
